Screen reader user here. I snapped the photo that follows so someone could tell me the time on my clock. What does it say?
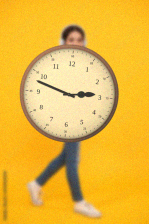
2:48
